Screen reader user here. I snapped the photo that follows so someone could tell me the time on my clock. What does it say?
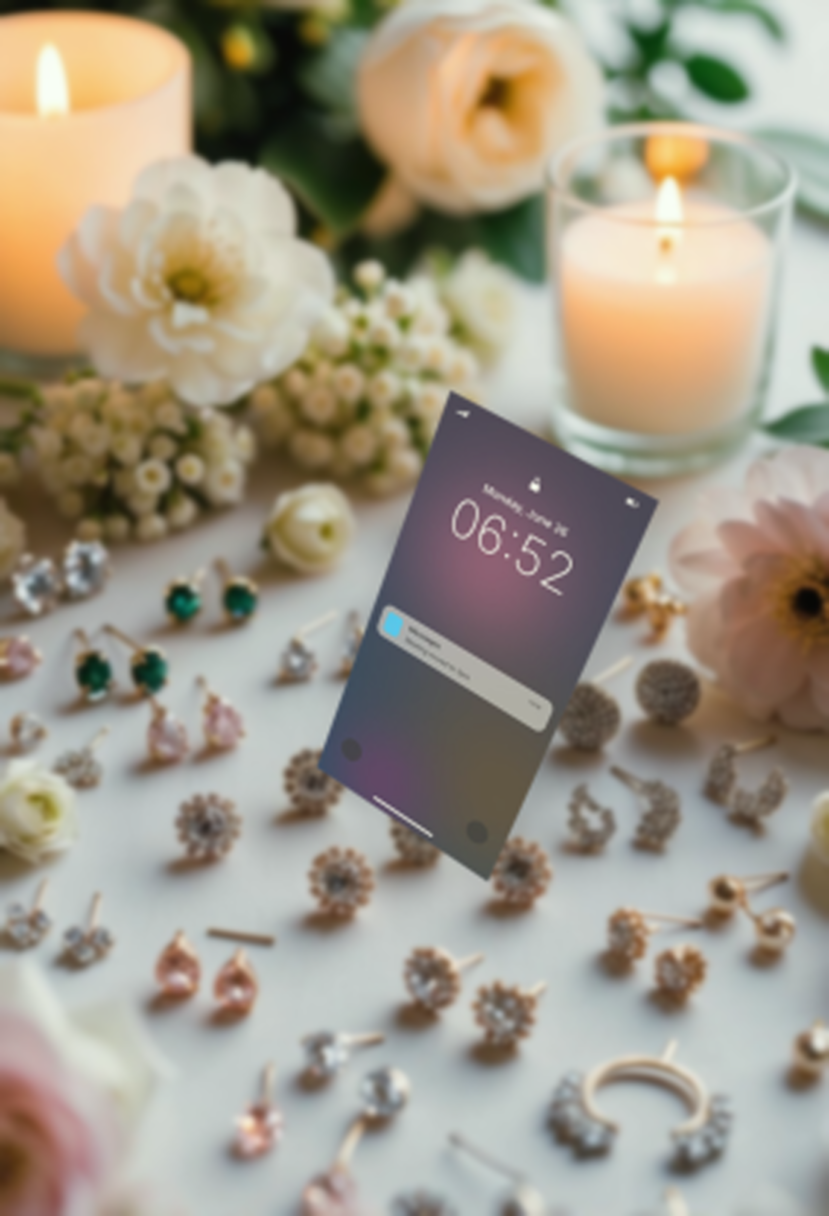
6:52
